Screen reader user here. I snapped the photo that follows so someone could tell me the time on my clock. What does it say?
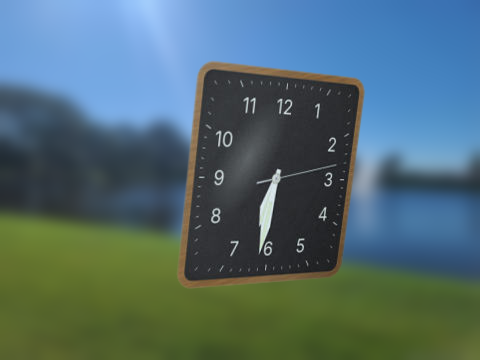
6:31:13
